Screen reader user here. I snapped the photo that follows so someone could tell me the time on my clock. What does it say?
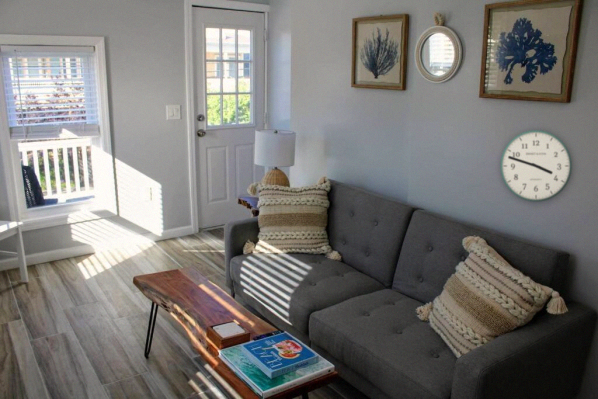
3:48
